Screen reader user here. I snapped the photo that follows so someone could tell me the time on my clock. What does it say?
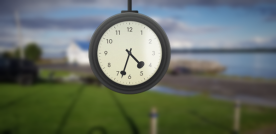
4:33
